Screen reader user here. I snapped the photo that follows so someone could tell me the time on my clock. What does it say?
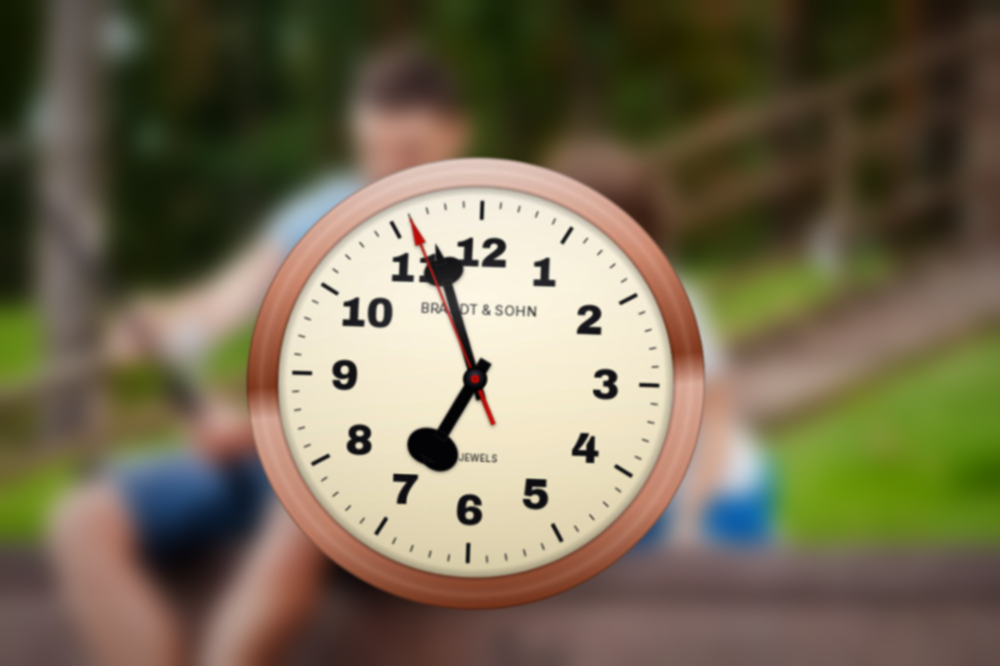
6:56:56
